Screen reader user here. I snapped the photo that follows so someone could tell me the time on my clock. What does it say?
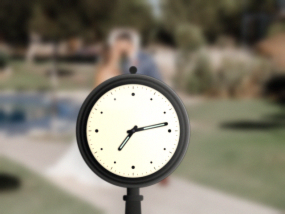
7:13
